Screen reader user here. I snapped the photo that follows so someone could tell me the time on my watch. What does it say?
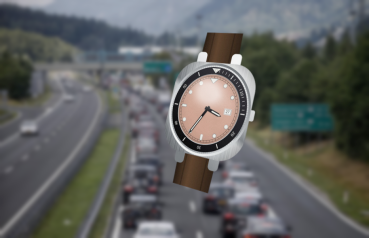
3:35
